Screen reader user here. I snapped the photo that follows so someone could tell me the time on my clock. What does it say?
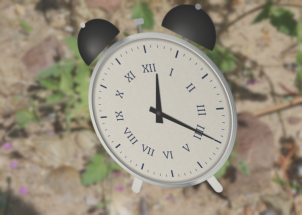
12:20
